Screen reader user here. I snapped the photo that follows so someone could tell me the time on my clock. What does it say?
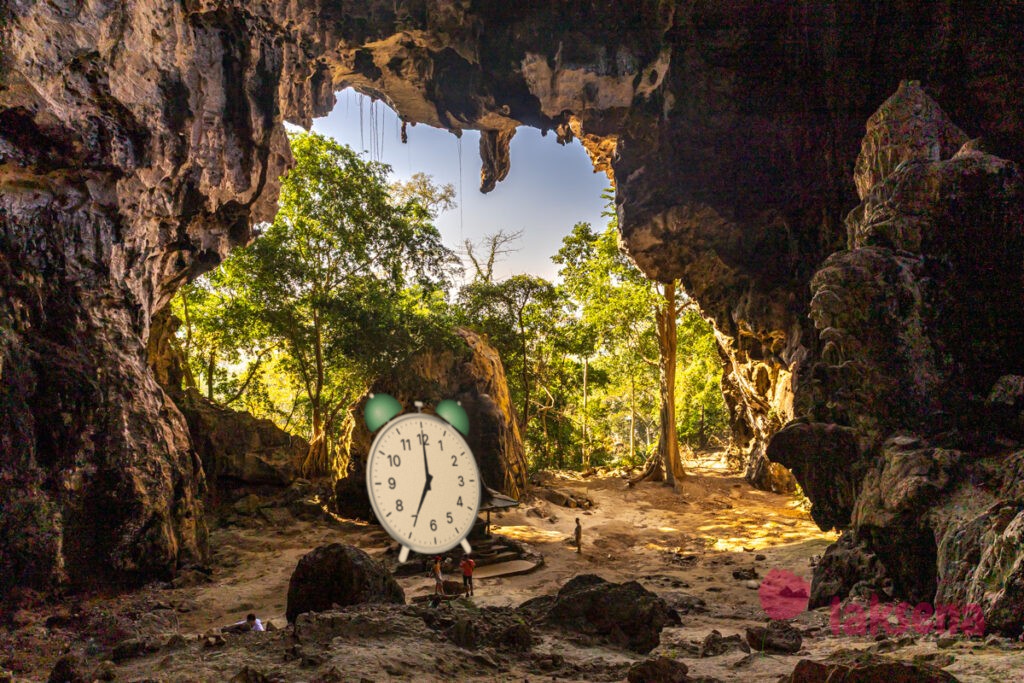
7:00
